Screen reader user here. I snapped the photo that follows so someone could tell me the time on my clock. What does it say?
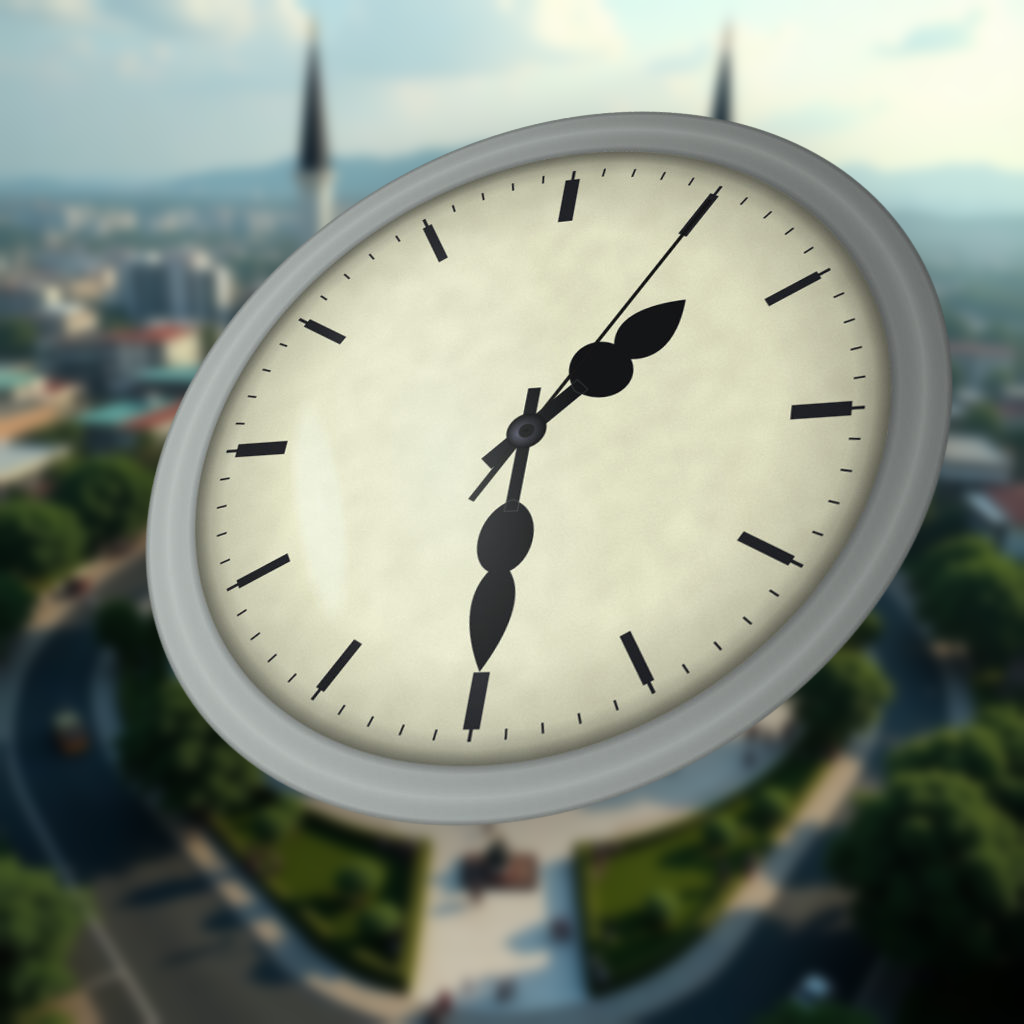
1:30:05
